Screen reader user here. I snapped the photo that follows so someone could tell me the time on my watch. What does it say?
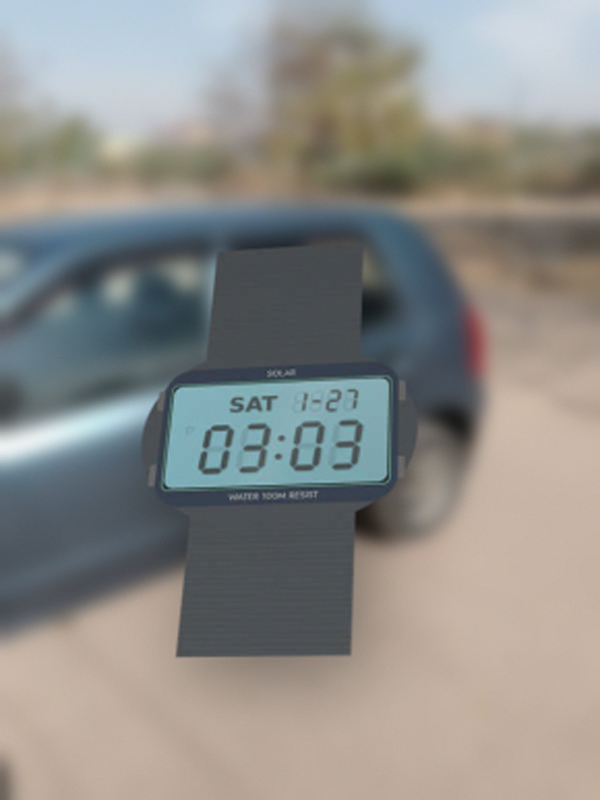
3:03
